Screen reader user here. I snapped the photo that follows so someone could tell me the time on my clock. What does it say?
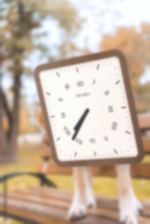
7:37
